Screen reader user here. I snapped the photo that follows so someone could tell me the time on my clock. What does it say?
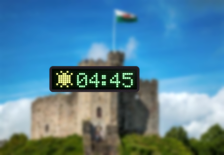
4:45
